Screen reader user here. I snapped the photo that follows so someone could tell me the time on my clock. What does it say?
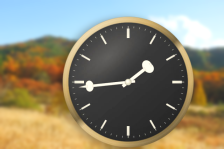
1:44
